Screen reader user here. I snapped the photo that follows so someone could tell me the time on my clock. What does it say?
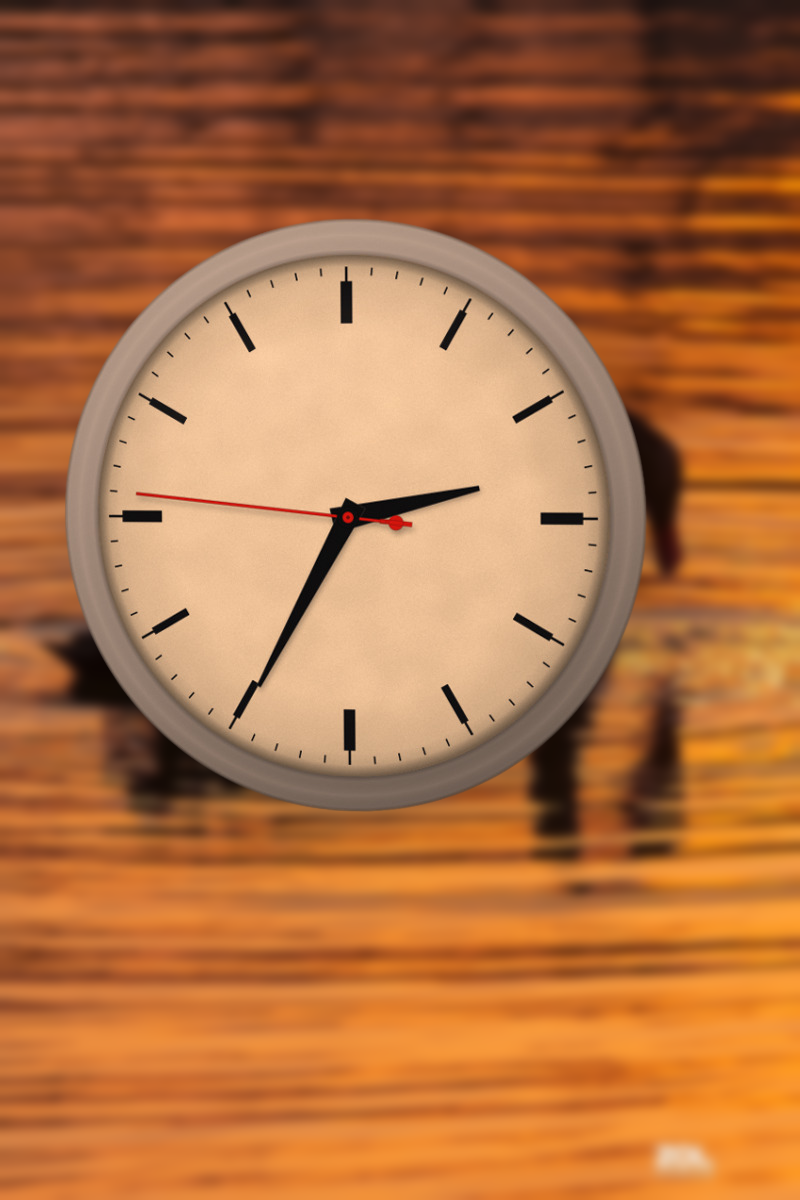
2:34:46
